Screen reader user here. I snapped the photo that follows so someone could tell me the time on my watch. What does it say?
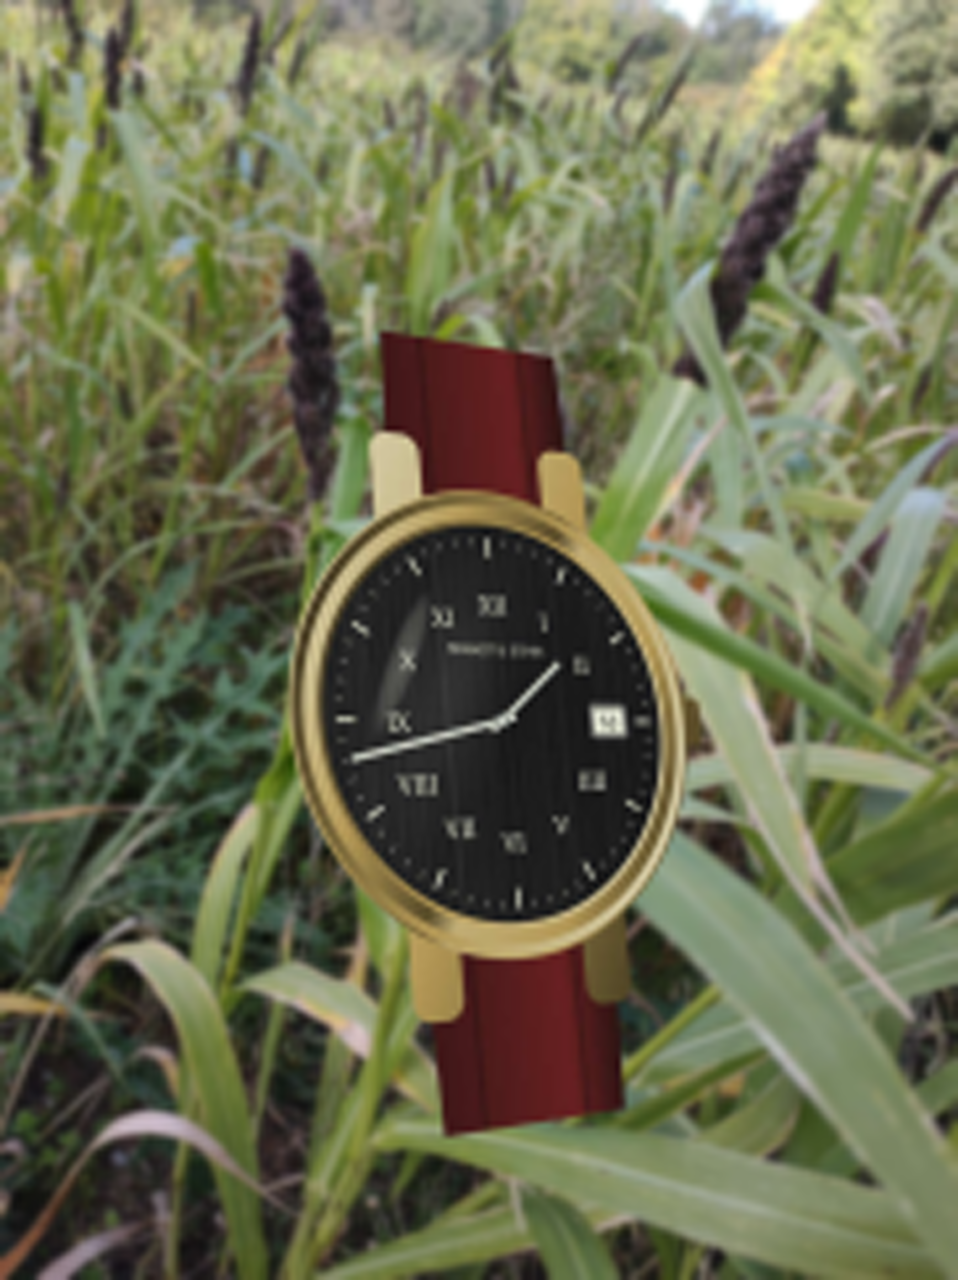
1:43
